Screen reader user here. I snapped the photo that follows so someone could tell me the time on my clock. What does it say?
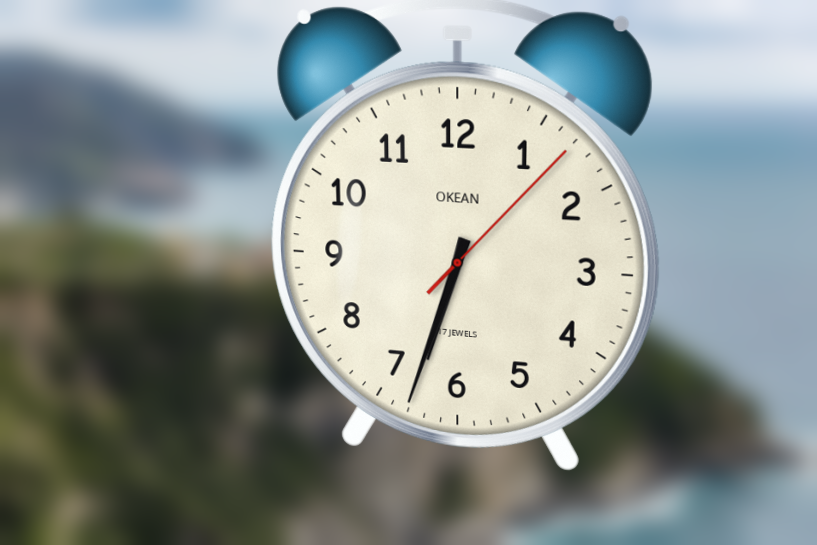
6:33:07
